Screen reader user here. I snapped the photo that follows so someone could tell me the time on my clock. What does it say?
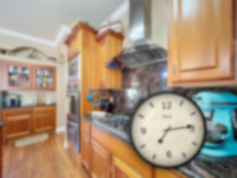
7:14
